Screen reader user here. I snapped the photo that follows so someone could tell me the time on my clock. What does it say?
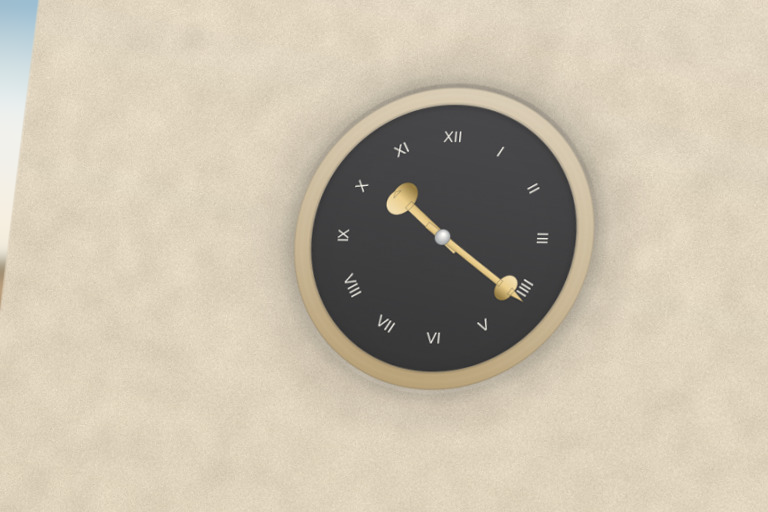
10:21
